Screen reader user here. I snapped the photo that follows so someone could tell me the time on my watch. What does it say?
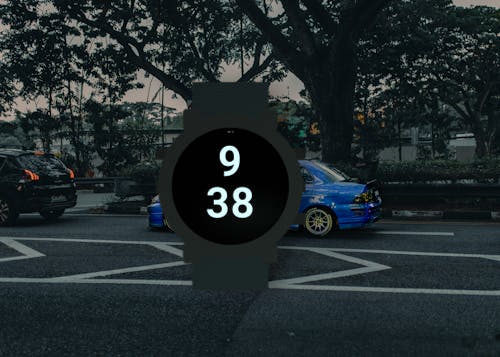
9:38
